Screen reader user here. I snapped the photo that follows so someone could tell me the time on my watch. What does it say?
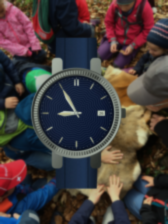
8:55
